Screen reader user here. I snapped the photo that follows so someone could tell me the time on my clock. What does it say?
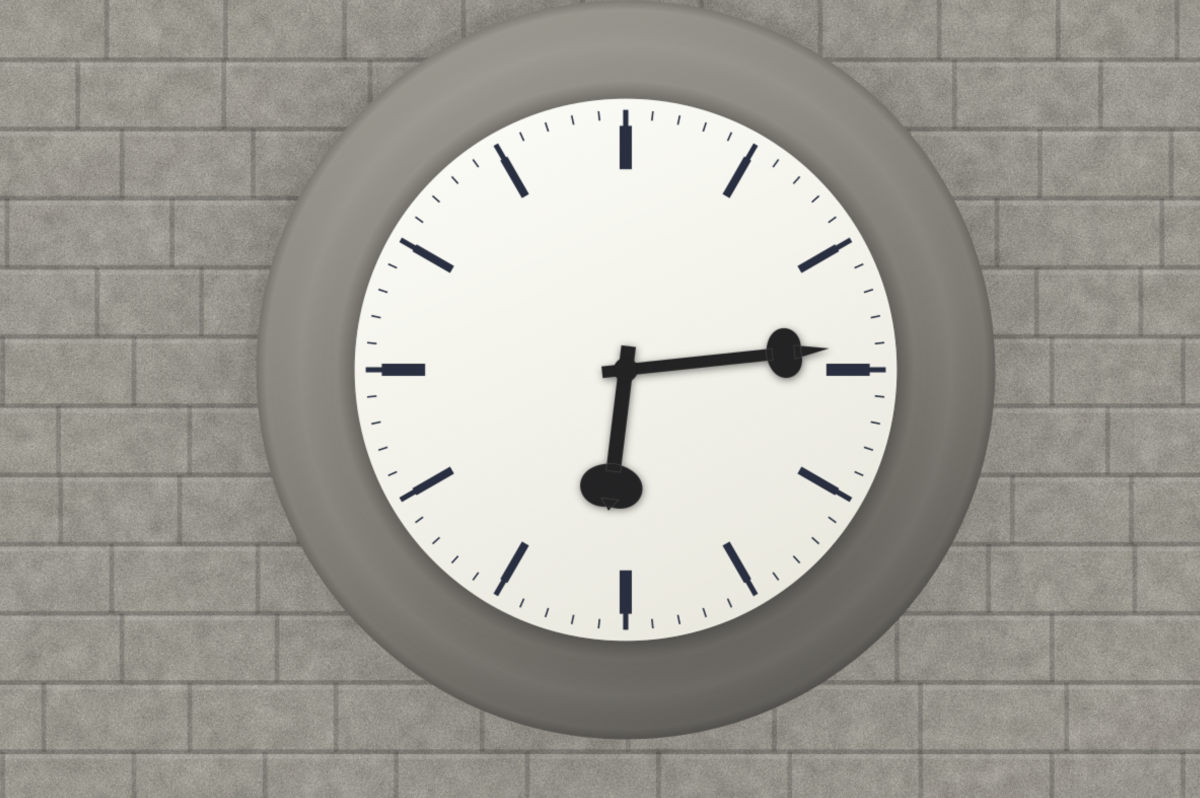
6:14
